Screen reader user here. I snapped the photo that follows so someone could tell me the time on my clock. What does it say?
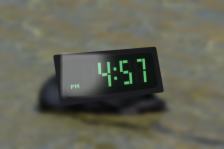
4:57
